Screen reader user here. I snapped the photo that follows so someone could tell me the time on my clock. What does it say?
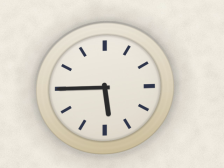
5:45
